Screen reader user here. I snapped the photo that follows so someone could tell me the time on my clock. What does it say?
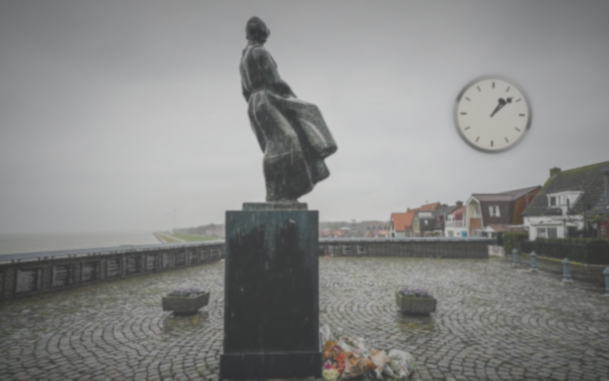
1:08
